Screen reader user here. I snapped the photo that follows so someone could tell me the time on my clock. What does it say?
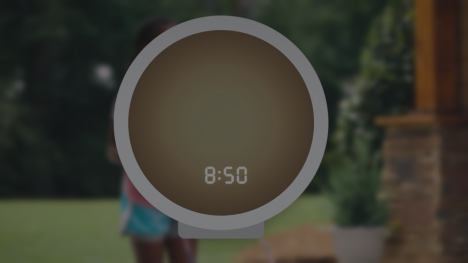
8:50
